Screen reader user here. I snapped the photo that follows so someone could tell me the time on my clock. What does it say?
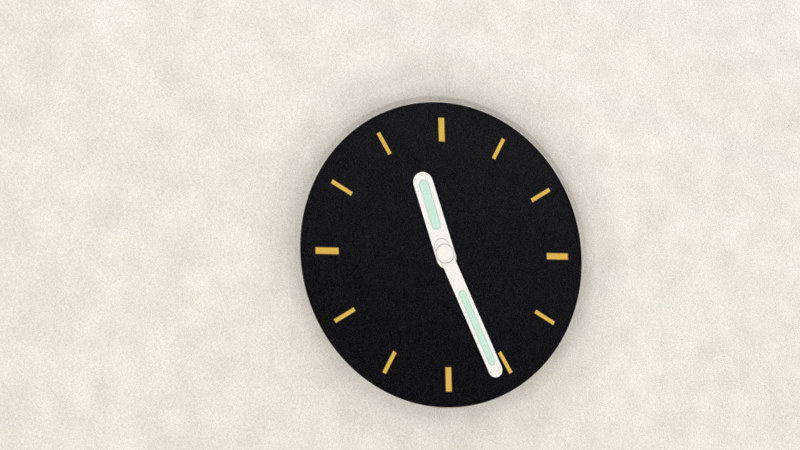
11:26
